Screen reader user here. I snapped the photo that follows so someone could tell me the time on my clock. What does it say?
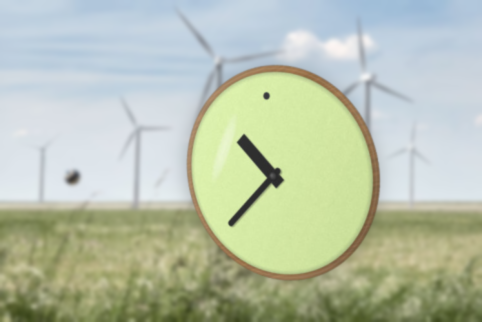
10:38
